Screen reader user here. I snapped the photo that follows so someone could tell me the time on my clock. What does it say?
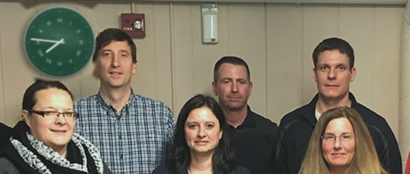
7:46
